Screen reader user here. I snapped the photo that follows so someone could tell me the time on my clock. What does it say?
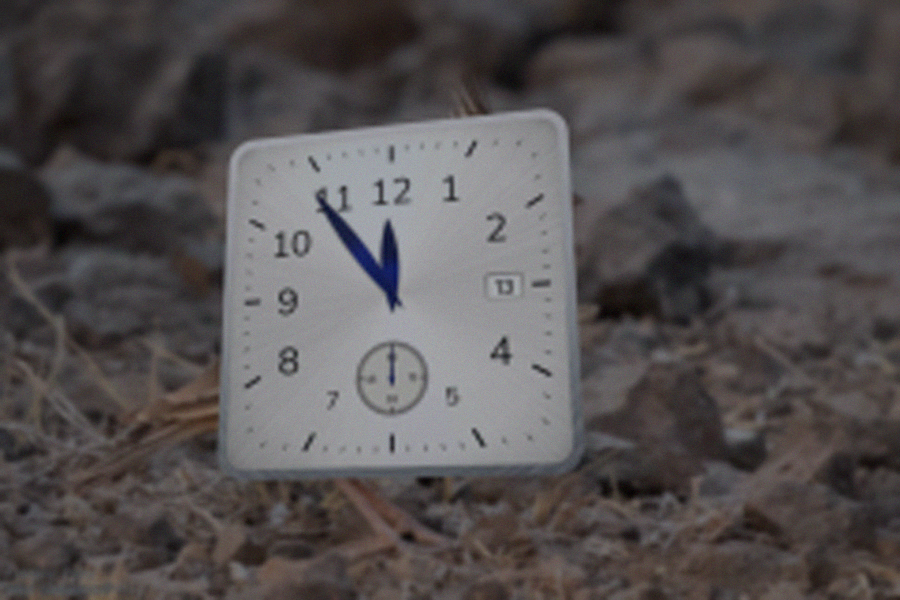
11:54
